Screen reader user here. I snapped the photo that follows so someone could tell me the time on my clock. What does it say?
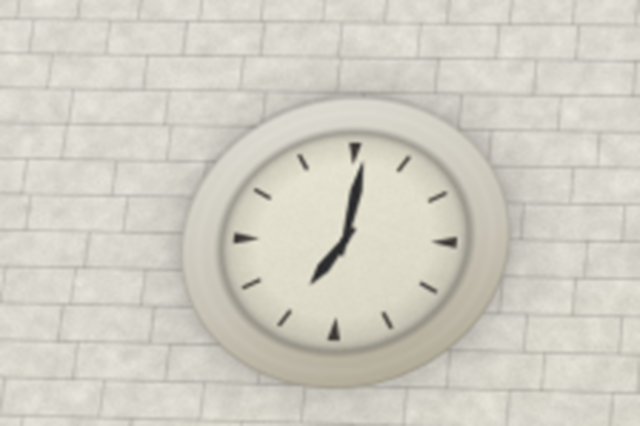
7:01
